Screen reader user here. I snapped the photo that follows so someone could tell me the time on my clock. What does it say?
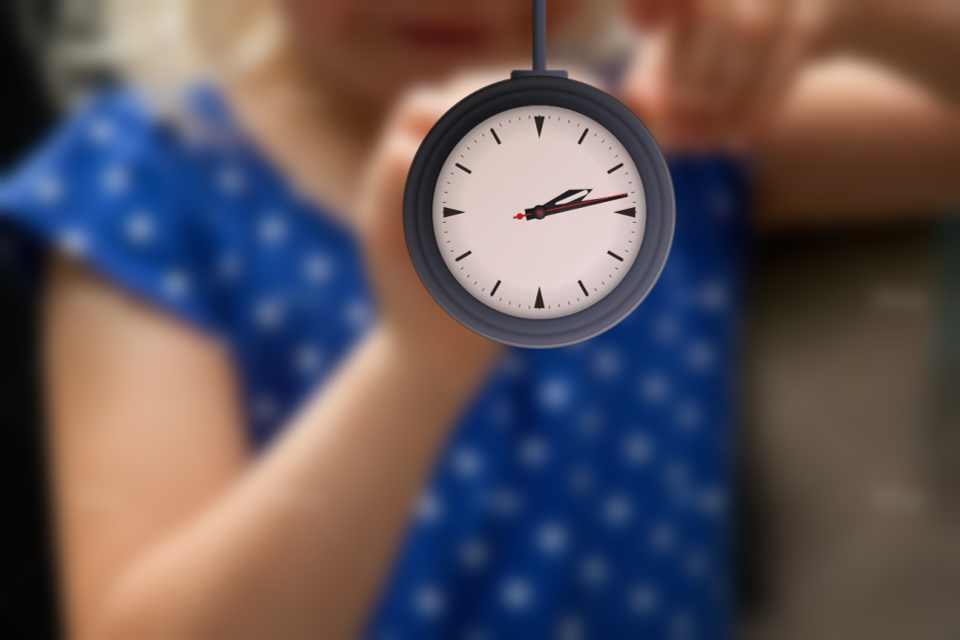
2:13:13
